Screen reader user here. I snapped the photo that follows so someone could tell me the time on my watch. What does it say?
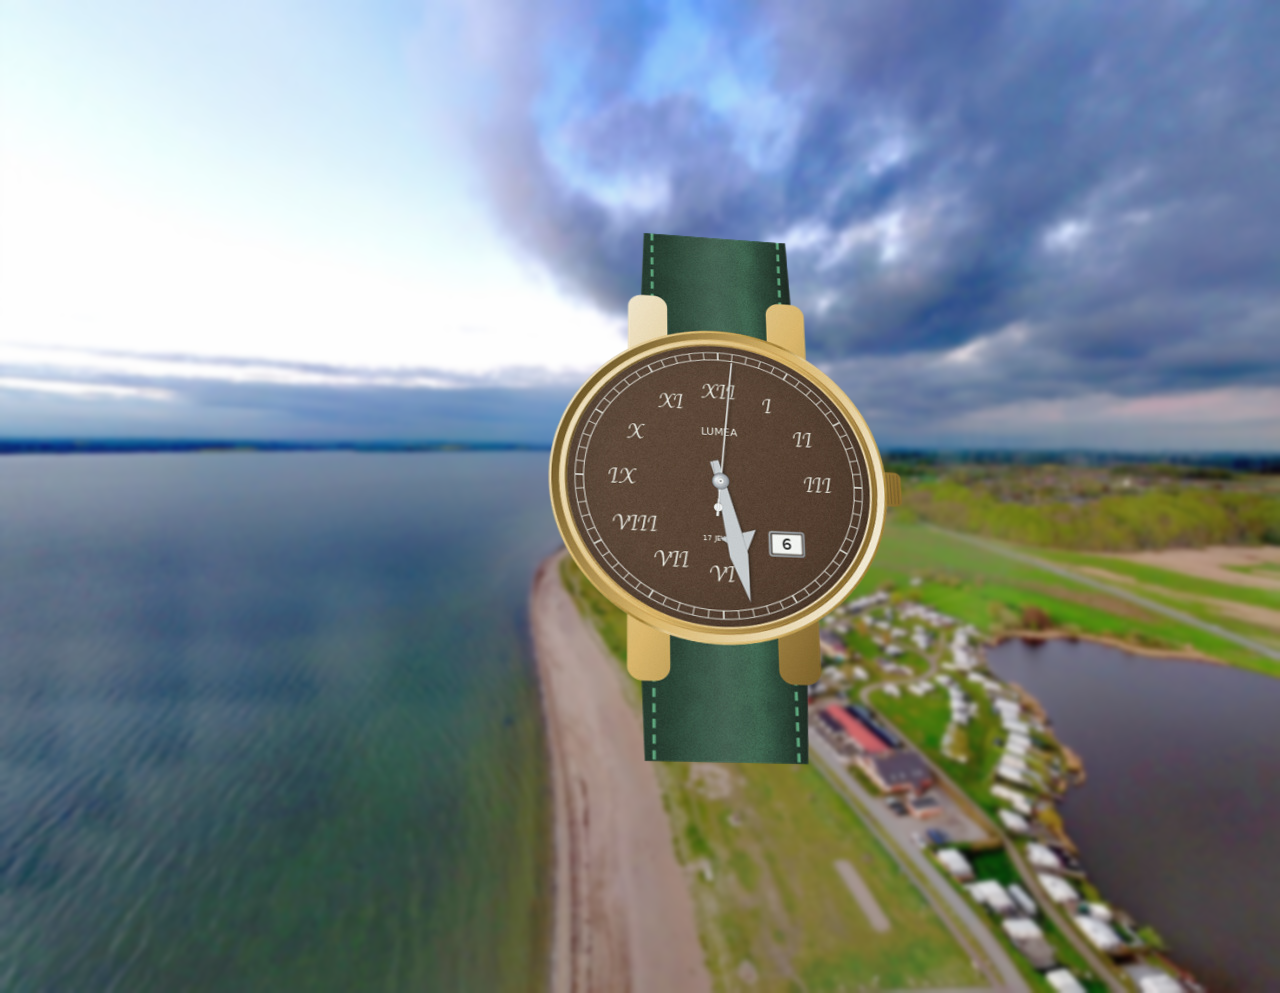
5:28:01
